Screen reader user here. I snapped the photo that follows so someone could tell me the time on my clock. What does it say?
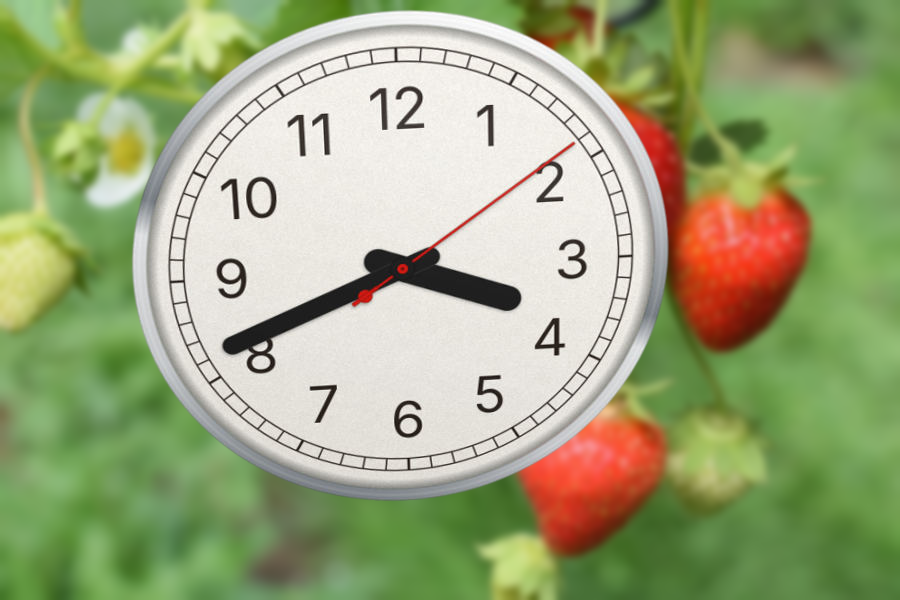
3:41:09
